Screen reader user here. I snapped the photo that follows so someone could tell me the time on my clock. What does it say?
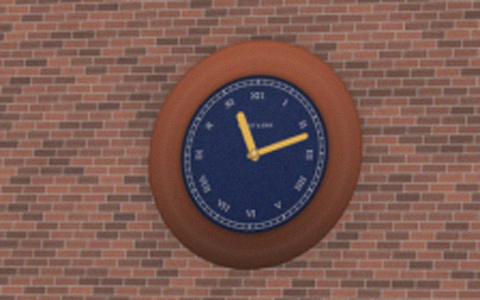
11:12
